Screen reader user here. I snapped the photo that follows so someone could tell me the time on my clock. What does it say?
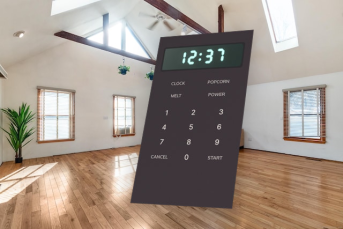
12:37
